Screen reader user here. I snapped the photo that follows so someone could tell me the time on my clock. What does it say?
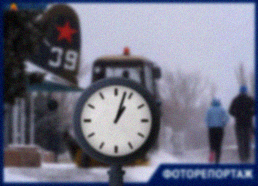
1:03
